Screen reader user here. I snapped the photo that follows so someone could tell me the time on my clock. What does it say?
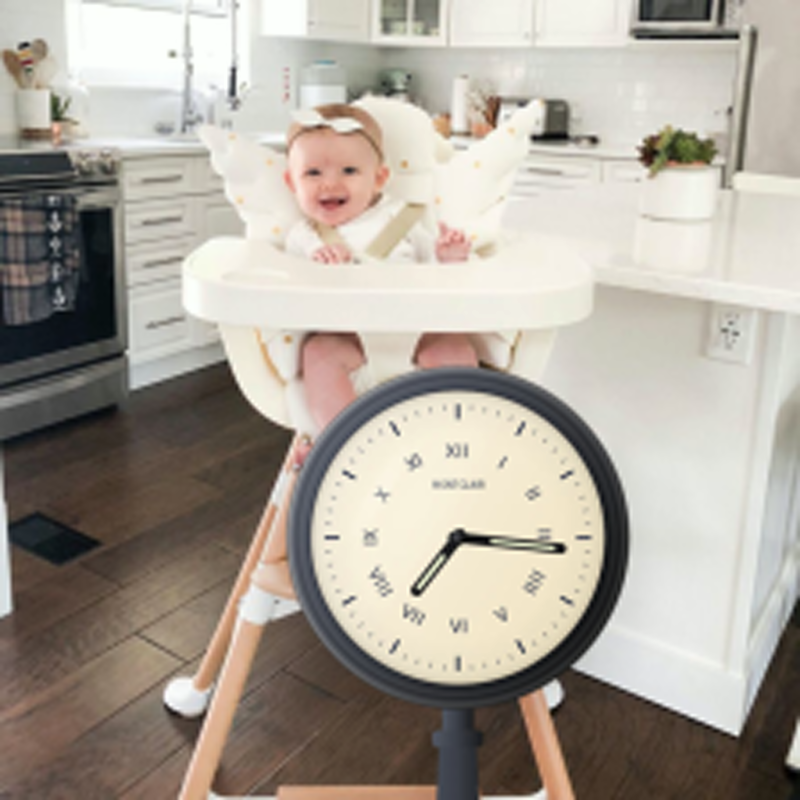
7:16
